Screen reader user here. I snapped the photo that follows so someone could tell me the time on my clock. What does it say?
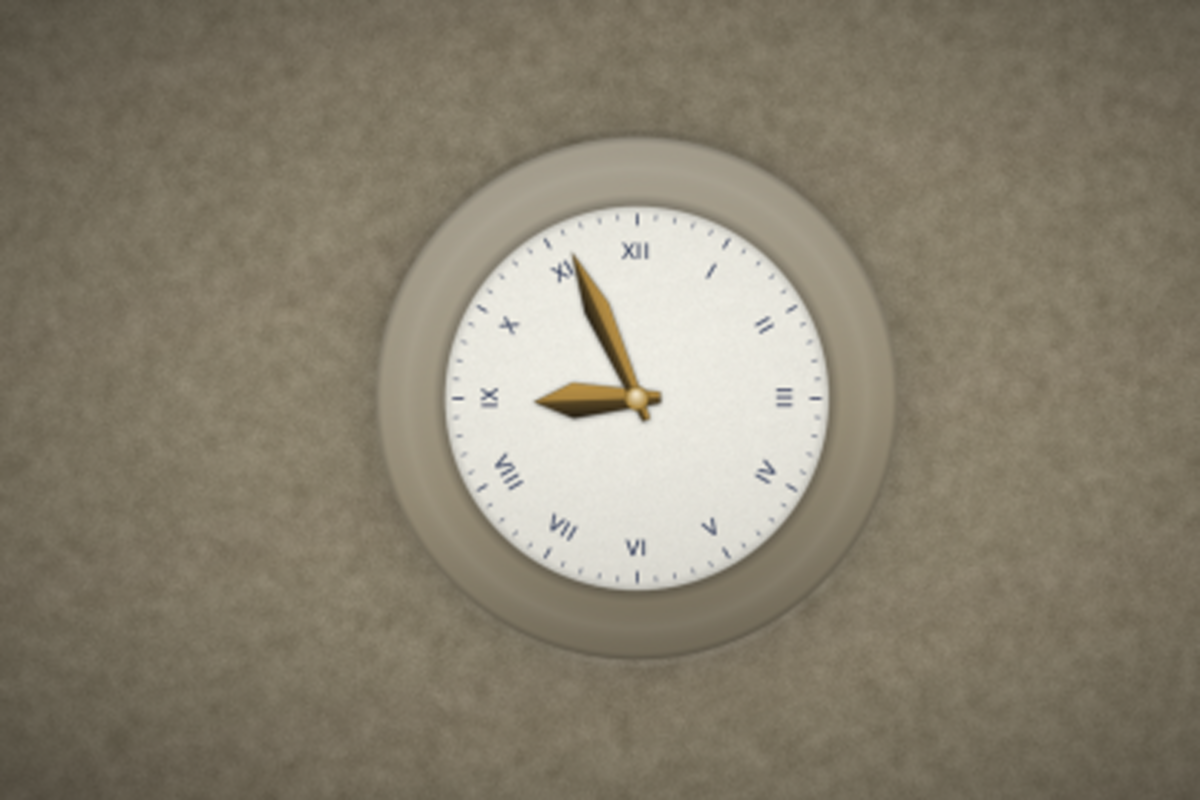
8:56
